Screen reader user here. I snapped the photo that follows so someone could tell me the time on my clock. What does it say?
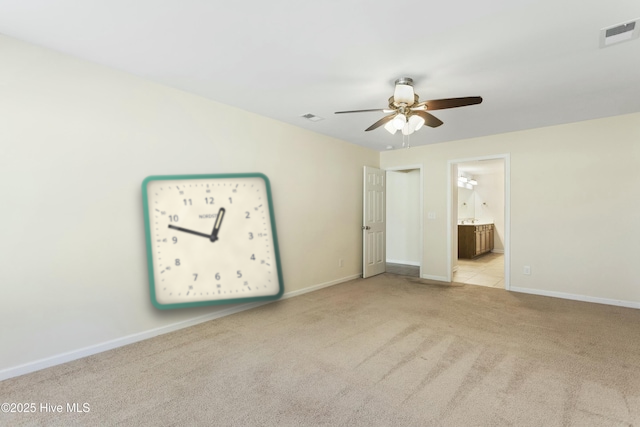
12:48
